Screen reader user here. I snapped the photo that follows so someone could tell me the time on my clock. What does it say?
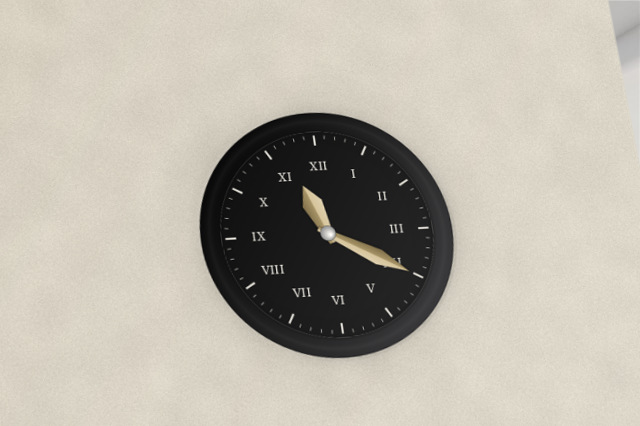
11:20
